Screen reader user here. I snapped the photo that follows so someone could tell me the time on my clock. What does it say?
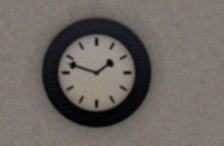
1:48
